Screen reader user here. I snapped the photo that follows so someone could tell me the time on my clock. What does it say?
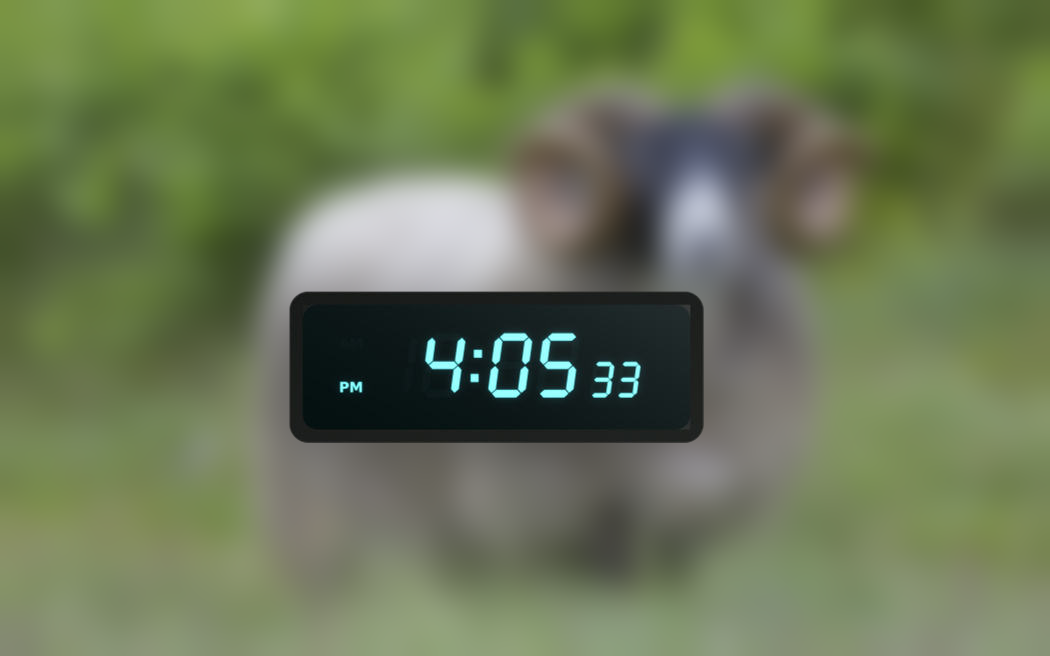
4:05:33
